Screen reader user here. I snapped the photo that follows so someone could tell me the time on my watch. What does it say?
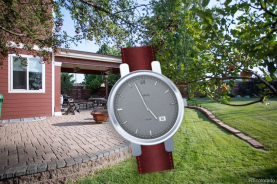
4:57
